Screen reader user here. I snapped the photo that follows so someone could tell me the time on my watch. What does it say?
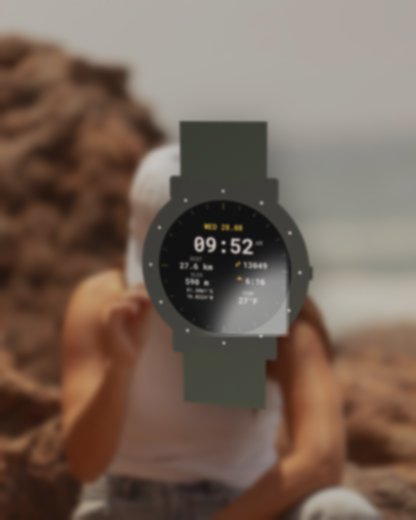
9:52
